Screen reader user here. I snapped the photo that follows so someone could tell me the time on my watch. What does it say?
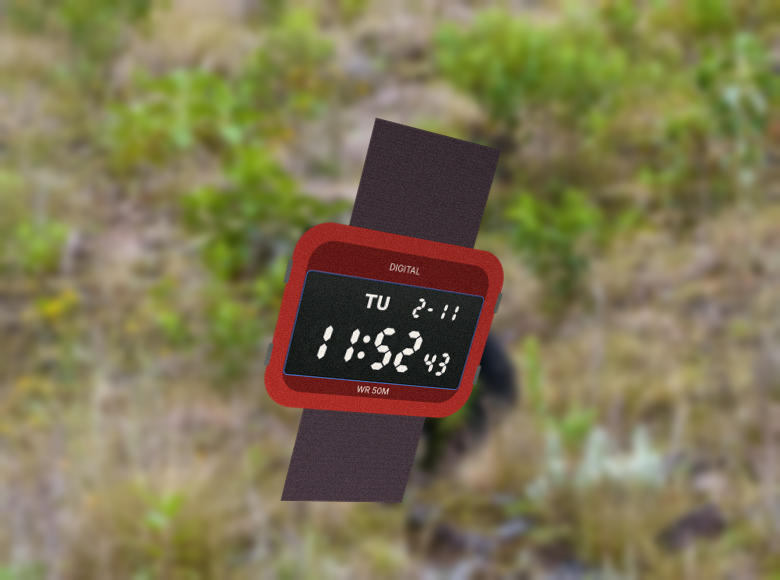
11:52:43
